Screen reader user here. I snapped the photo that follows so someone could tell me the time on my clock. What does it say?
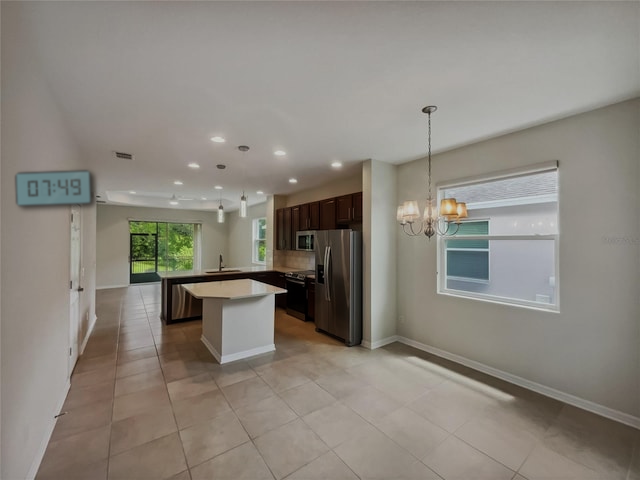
7:49
